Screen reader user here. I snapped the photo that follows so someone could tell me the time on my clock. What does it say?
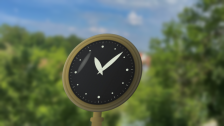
11:08
